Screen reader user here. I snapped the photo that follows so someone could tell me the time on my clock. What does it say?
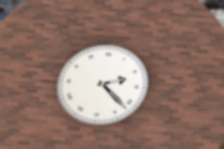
2:22
